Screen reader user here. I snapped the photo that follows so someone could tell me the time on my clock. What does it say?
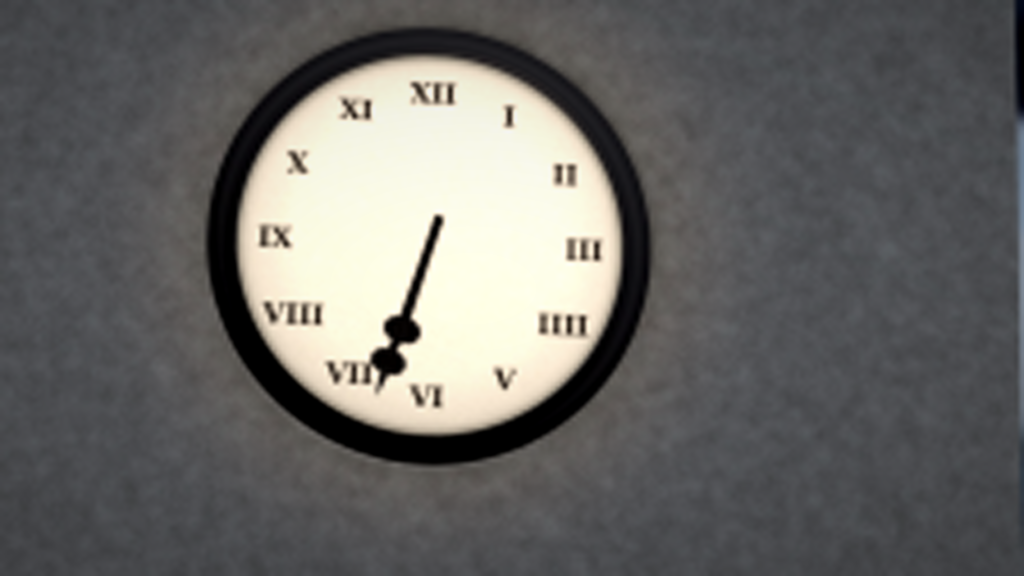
6:33
